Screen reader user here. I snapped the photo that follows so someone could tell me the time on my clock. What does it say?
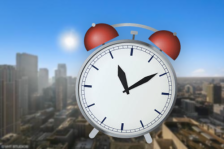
11:09
